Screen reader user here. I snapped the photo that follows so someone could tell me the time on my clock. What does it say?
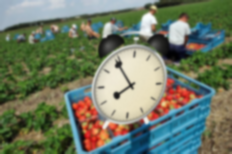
7:54
